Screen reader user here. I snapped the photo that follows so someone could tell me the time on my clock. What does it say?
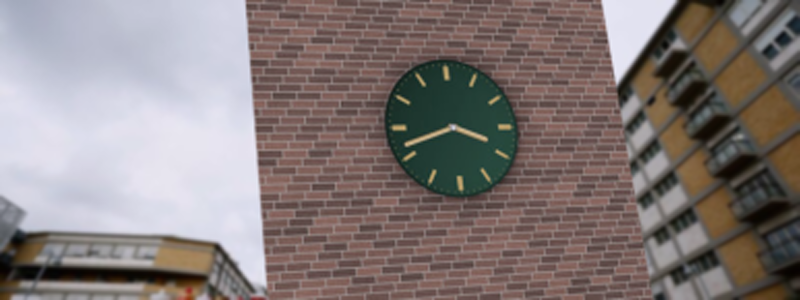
3:42
